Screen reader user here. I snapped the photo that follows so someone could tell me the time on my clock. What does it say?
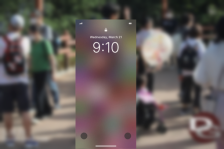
9:10
